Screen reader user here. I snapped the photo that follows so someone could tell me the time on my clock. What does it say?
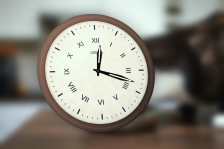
12:18
